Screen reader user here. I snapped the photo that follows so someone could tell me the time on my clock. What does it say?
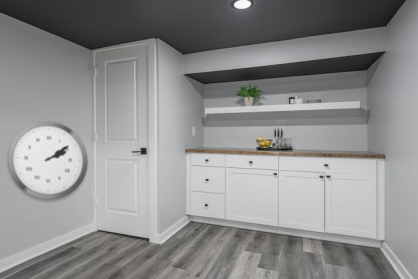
2:09
